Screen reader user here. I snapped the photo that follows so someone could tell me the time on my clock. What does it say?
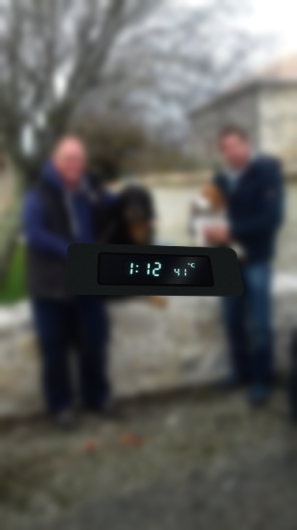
1:12
